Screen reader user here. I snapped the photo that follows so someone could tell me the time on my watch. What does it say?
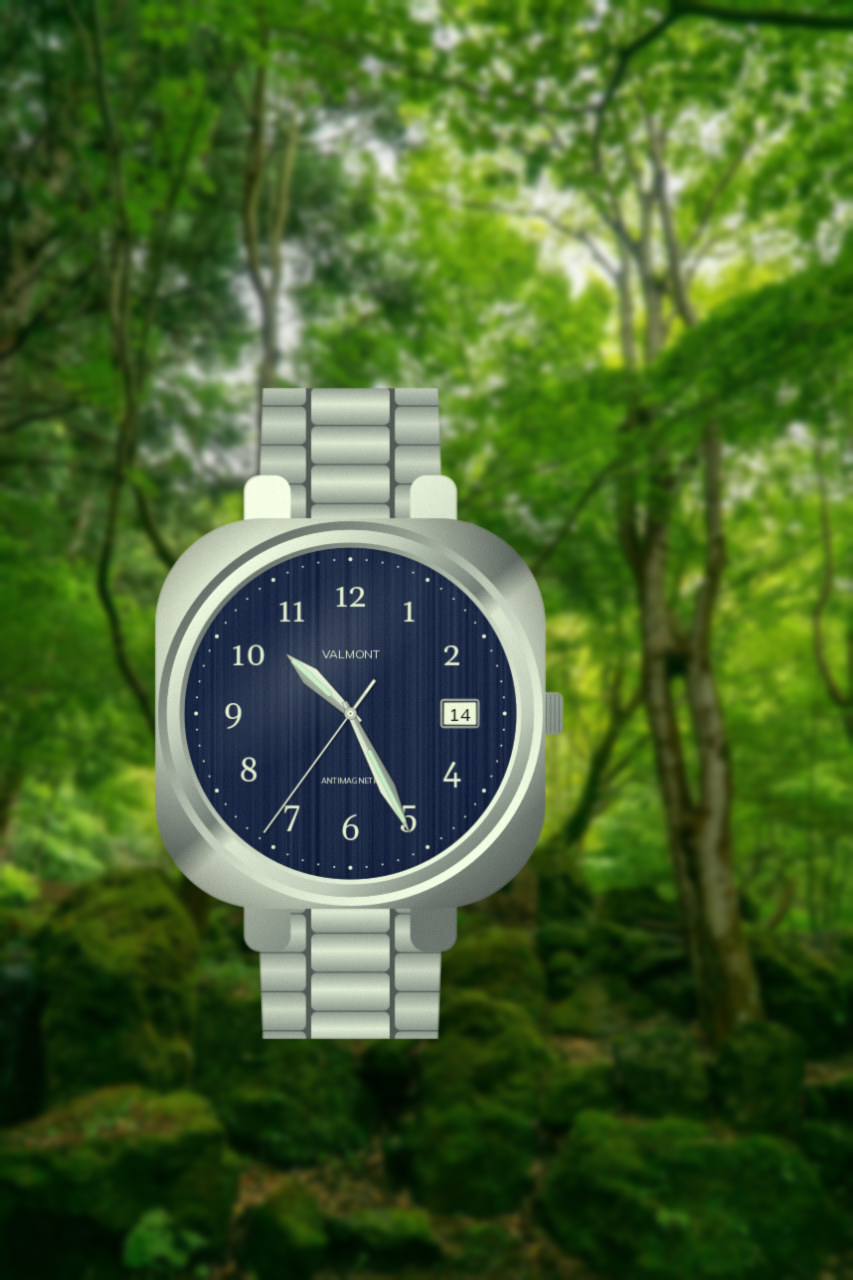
10:25:36
